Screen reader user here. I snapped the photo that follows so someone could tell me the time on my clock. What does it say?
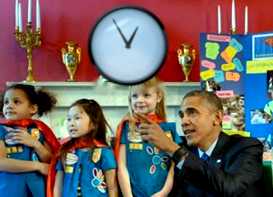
12:55
